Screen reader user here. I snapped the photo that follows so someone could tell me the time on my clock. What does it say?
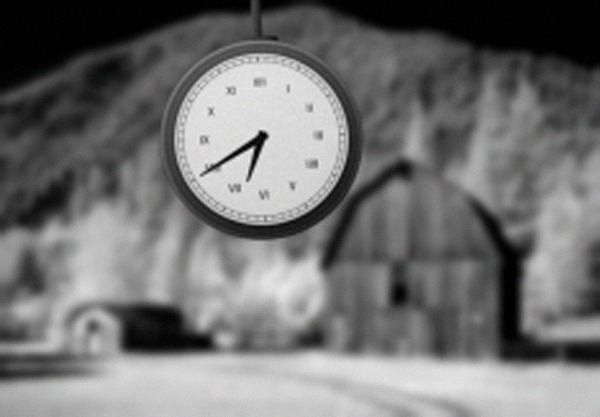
6:40
